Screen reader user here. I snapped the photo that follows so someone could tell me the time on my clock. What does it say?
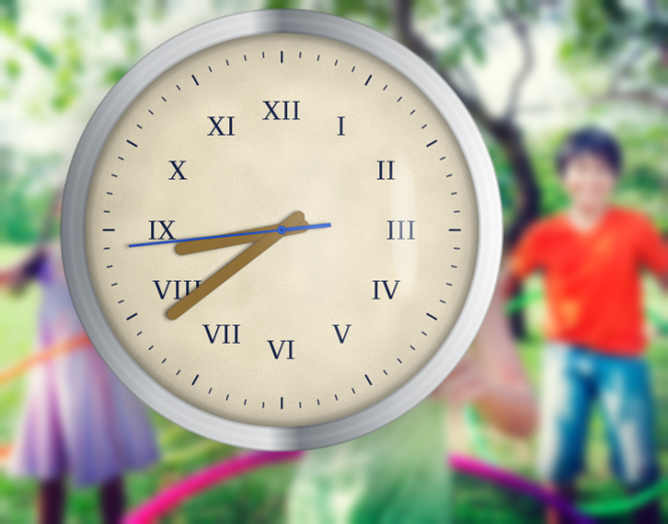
8:38:44
